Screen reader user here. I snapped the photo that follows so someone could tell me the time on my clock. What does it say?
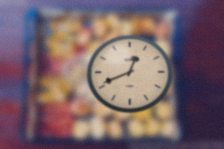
12:41
